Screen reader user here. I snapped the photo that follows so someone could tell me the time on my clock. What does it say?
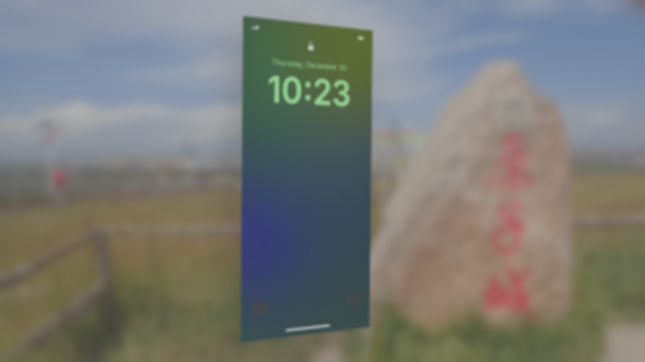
10:23
